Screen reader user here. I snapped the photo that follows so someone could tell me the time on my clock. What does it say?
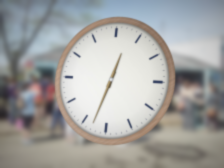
12:33
